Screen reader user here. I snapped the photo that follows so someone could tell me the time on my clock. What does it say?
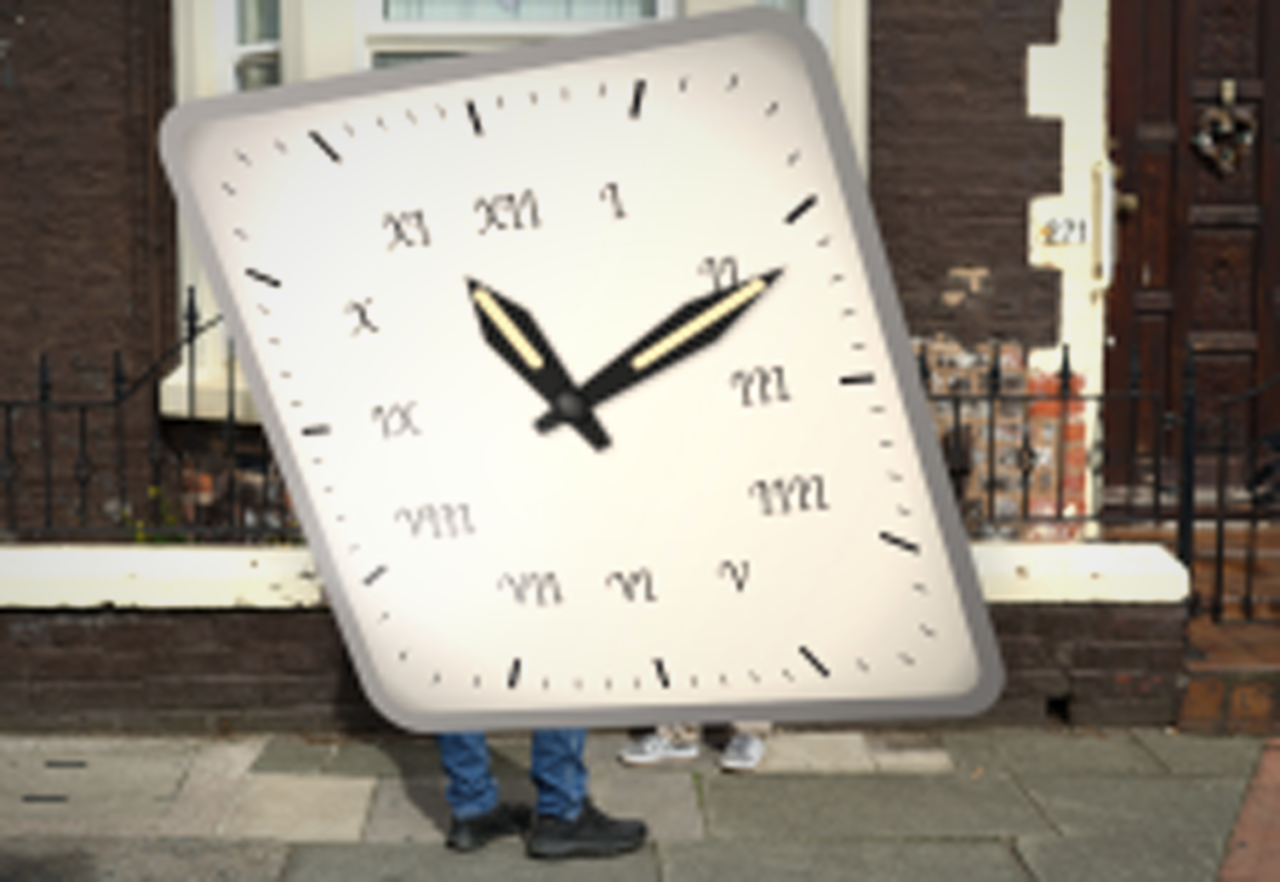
11:11
